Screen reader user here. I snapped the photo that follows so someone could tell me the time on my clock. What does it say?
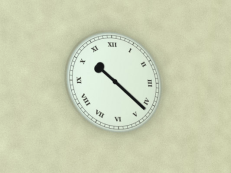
10:22
